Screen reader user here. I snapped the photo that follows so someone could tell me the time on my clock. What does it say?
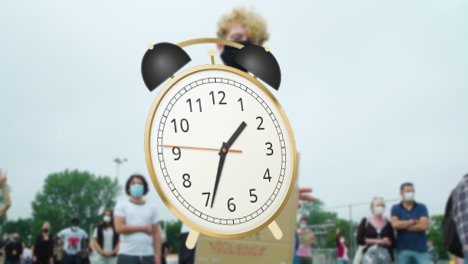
1:33:46
